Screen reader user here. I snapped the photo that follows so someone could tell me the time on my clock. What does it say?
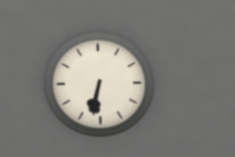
6:32
